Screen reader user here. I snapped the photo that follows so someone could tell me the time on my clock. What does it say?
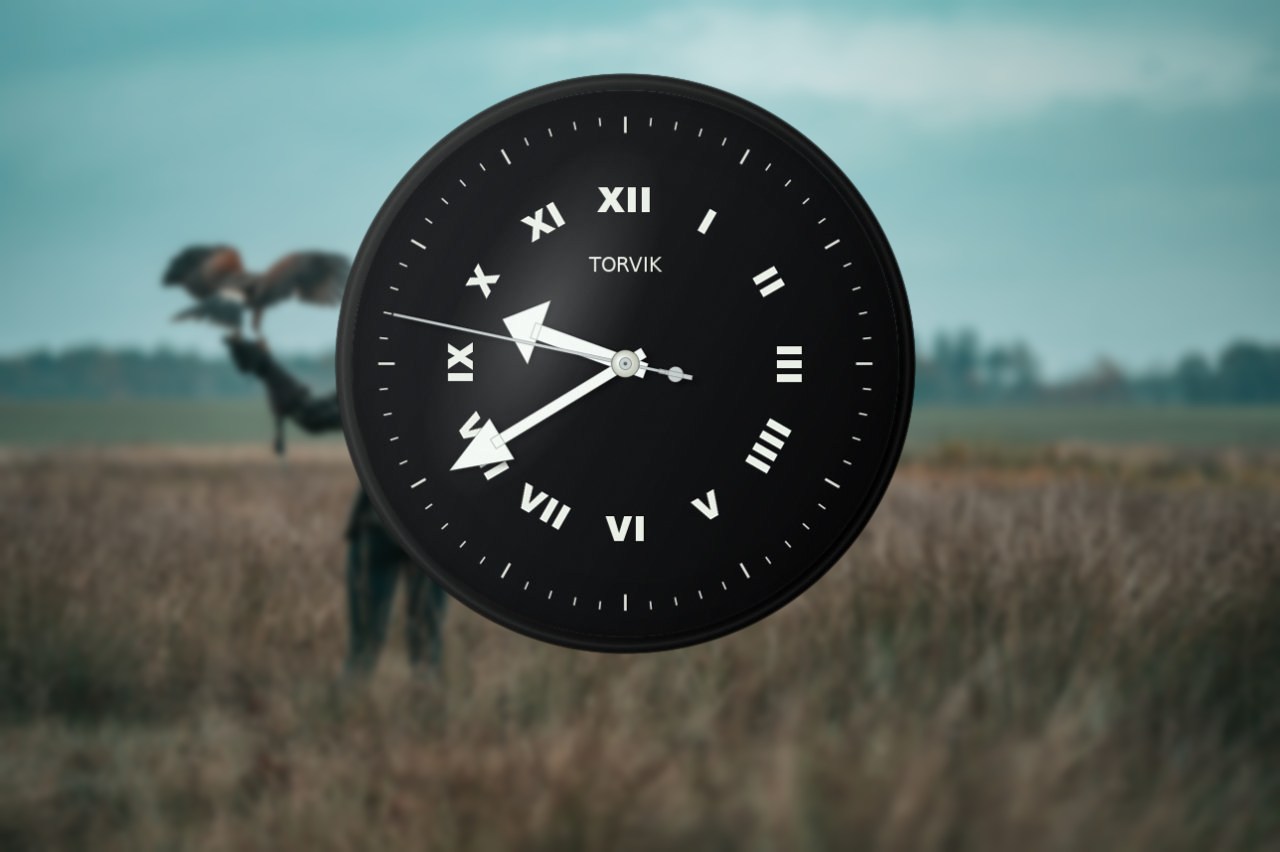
9:39:47
